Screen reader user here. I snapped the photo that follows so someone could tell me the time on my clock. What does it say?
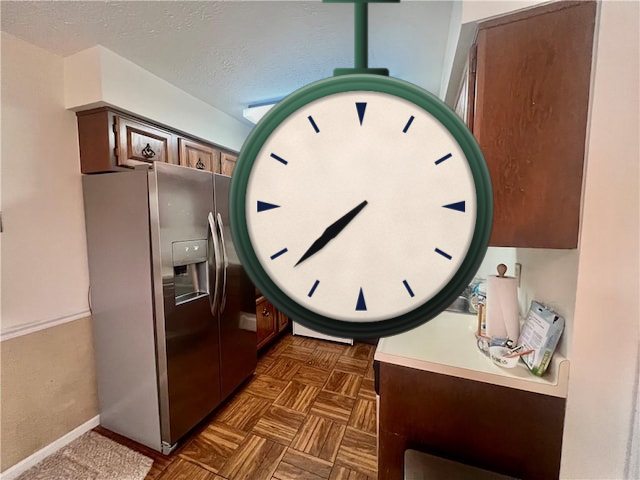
7:38
